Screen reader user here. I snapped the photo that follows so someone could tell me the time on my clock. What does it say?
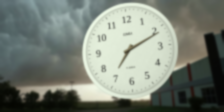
7:11
